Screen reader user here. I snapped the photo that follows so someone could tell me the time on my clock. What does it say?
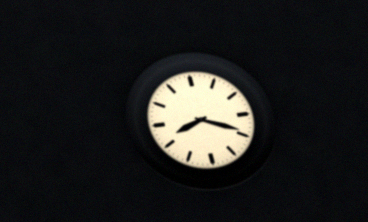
8:19
